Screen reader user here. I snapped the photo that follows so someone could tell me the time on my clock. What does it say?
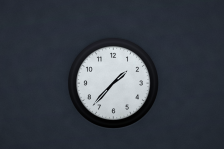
1:37
